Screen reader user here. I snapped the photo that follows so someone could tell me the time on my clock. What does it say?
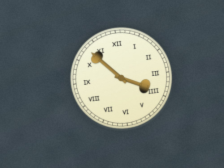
3:53
